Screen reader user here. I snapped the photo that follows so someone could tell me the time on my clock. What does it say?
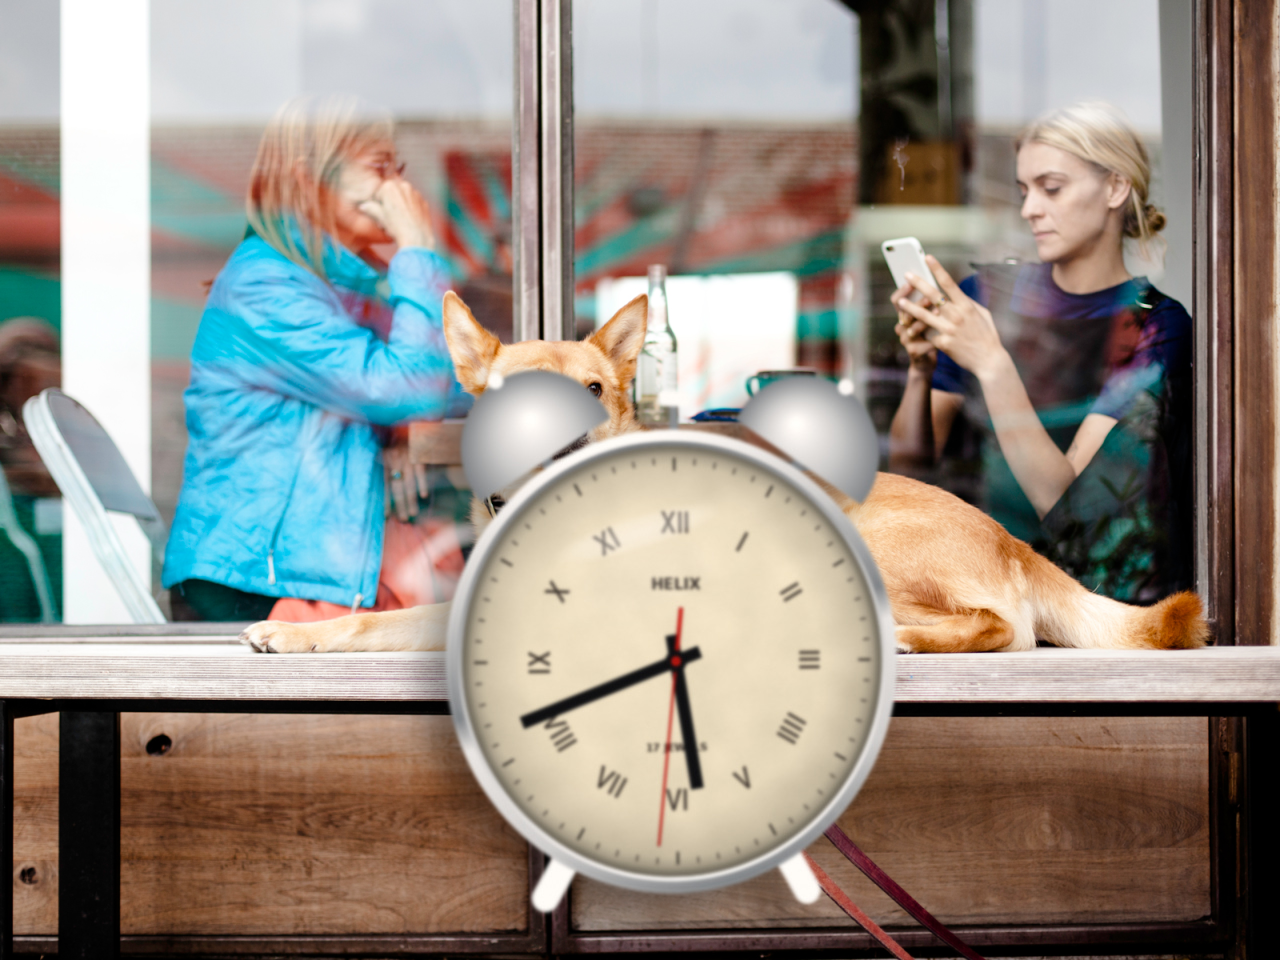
5:41:31
